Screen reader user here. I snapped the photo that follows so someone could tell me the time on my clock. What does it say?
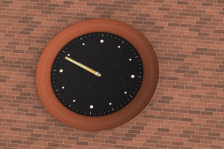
9:49
